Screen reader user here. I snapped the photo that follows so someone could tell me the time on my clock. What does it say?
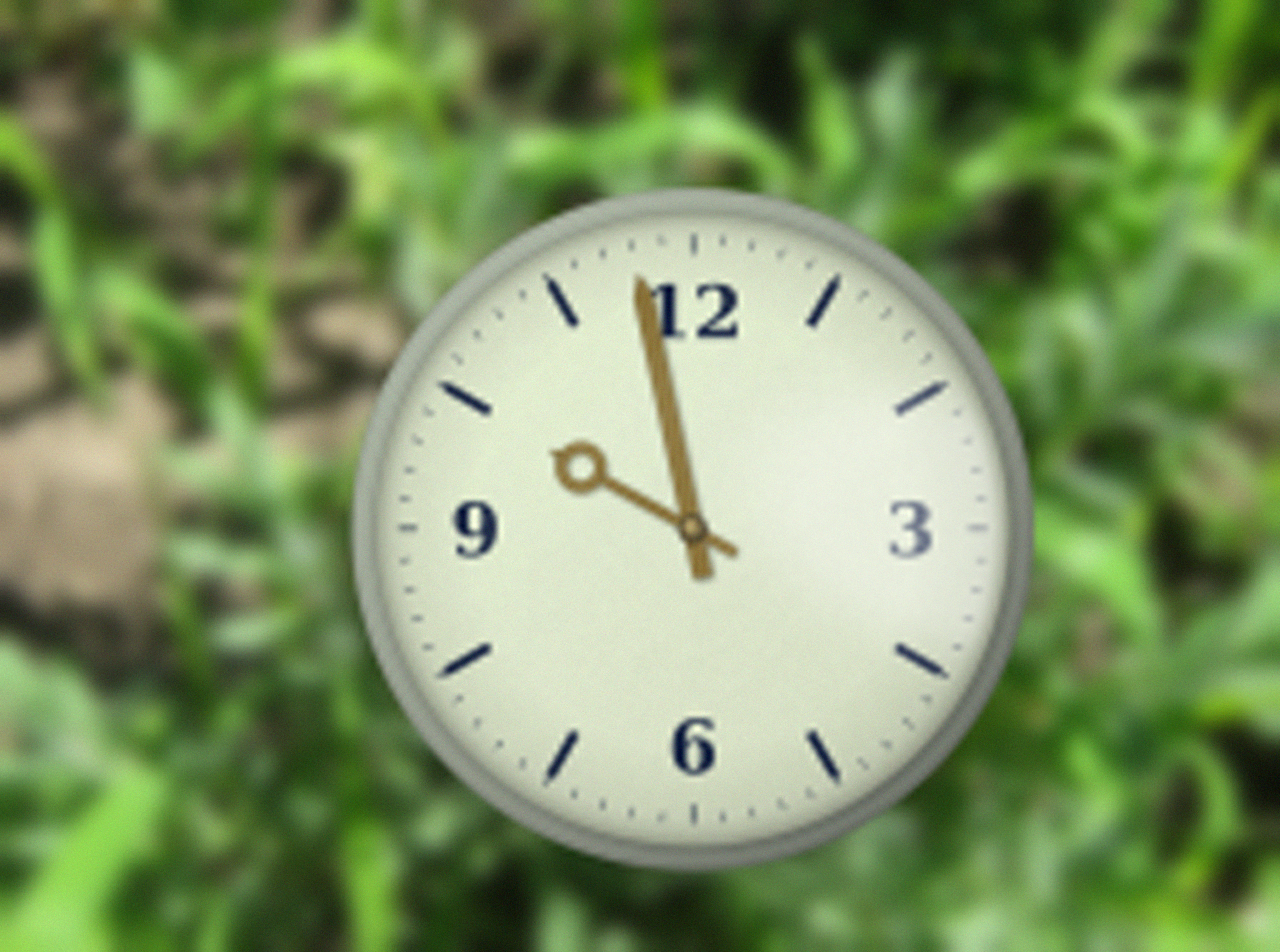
9:58
